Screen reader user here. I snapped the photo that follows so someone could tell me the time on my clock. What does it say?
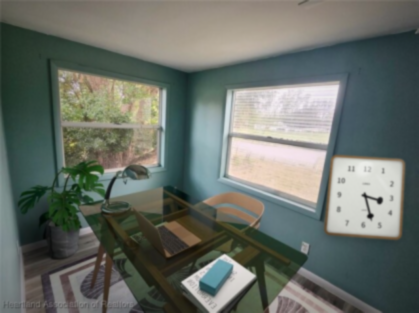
3:27
